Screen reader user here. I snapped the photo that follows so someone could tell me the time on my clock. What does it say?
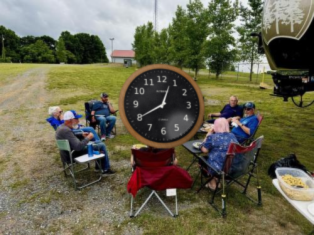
12:40
